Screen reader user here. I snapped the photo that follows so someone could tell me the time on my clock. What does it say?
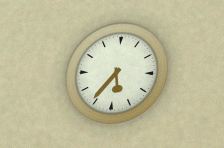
5:36
